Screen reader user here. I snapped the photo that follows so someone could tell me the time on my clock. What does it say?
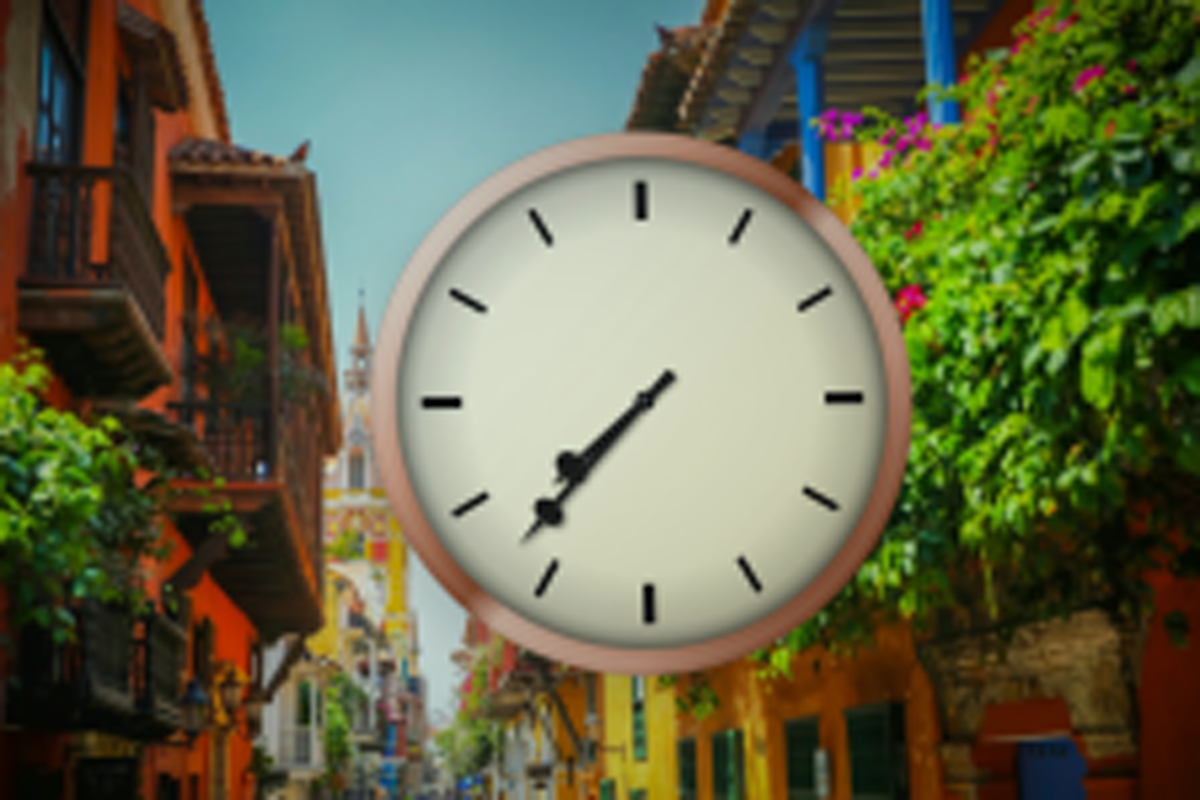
7:37
